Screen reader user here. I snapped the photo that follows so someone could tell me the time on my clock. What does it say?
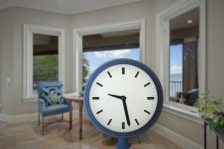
9:28
